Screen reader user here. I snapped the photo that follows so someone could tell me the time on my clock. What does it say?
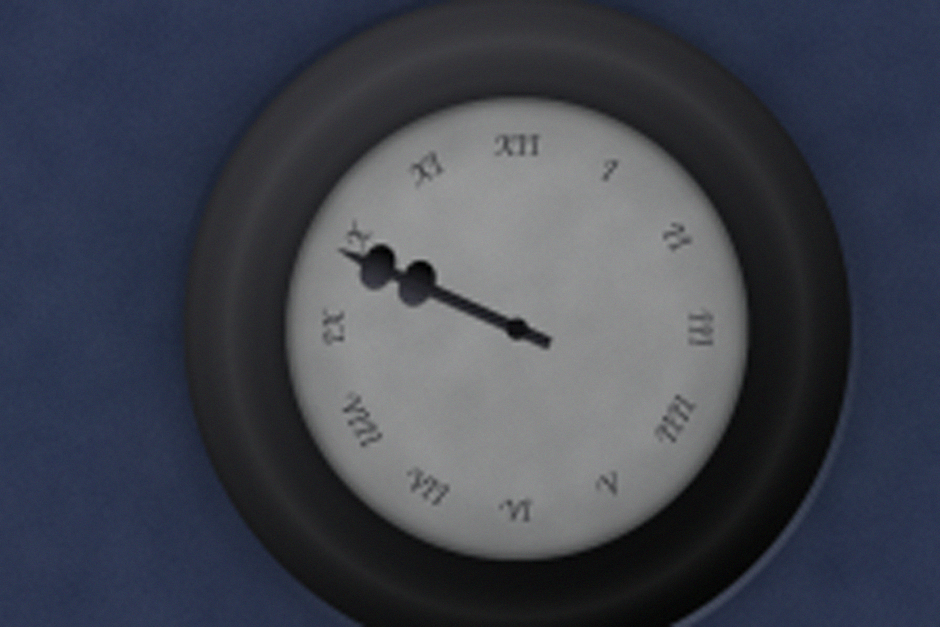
9:49
